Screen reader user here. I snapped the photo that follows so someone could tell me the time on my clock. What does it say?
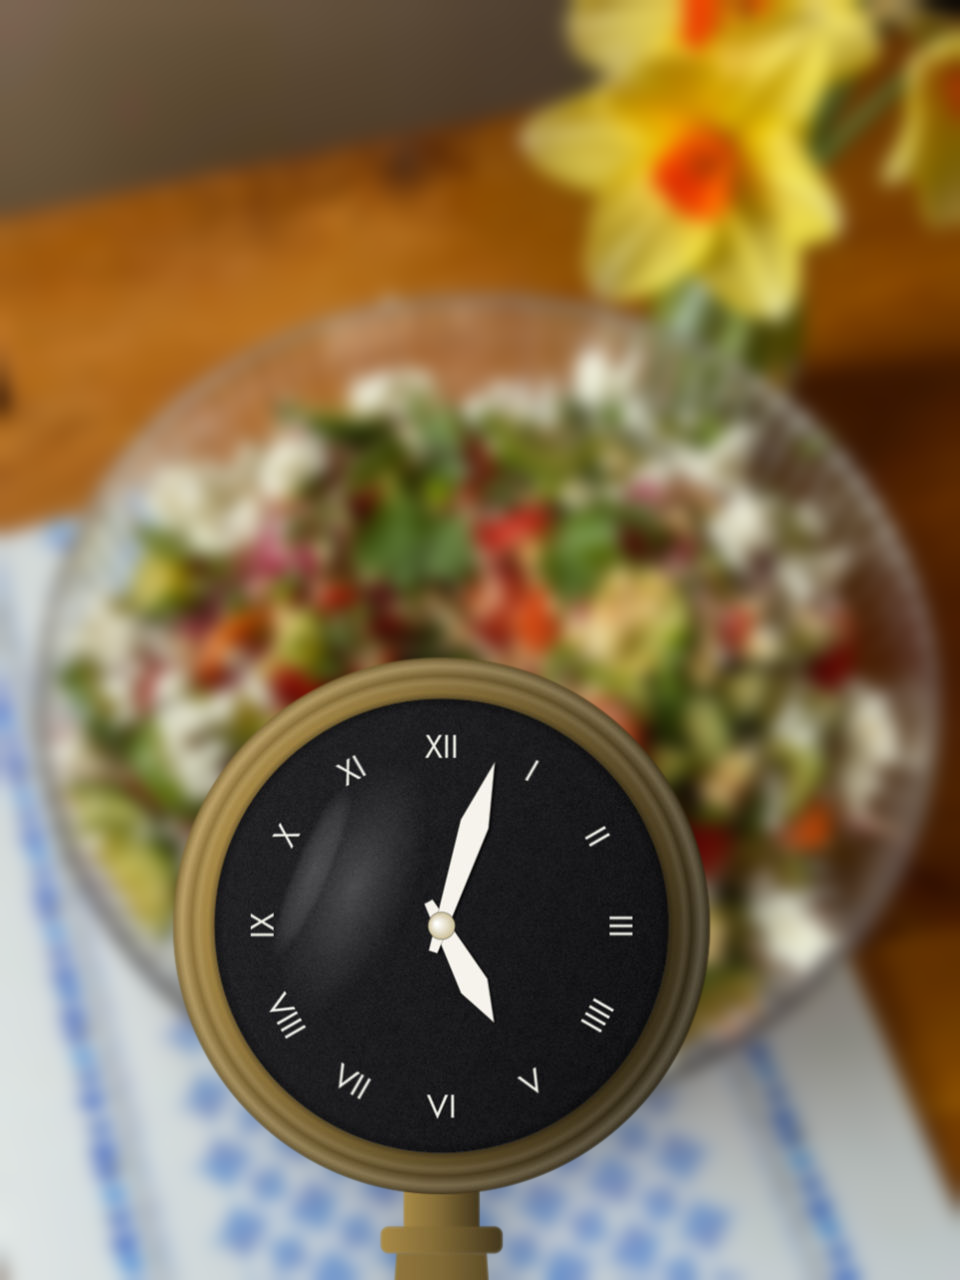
5:03
